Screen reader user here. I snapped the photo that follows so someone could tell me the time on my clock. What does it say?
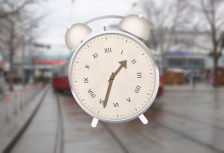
1:34
